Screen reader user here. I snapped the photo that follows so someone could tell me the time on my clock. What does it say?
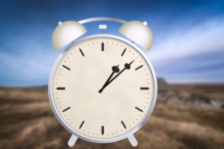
1:08
